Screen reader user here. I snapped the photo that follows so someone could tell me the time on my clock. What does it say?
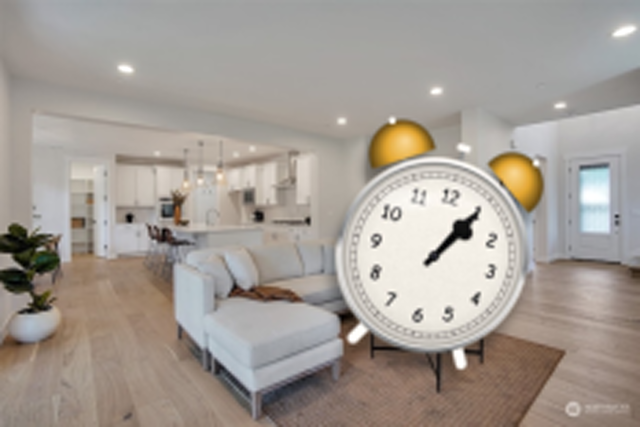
1:05
